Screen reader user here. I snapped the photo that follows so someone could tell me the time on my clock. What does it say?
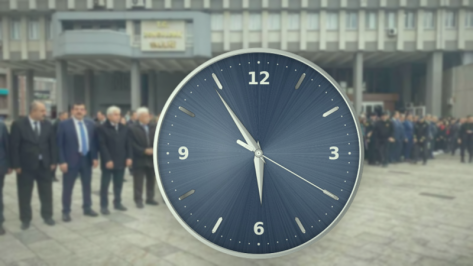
5:54:20
